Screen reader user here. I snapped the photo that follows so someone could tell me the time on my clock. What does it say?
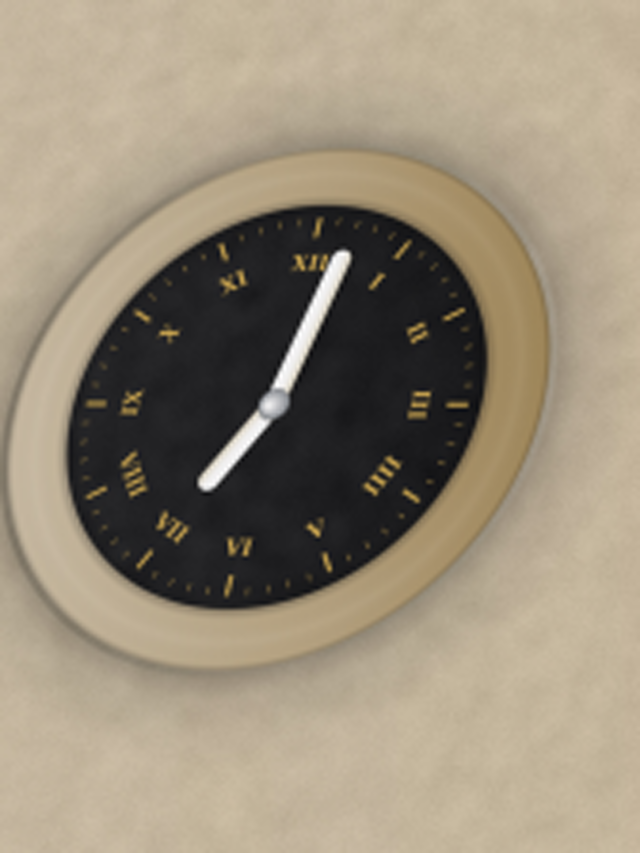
7:02
